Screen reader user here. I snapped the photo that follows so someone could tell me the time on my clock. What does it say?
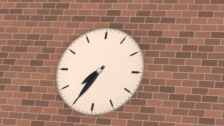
7:35
